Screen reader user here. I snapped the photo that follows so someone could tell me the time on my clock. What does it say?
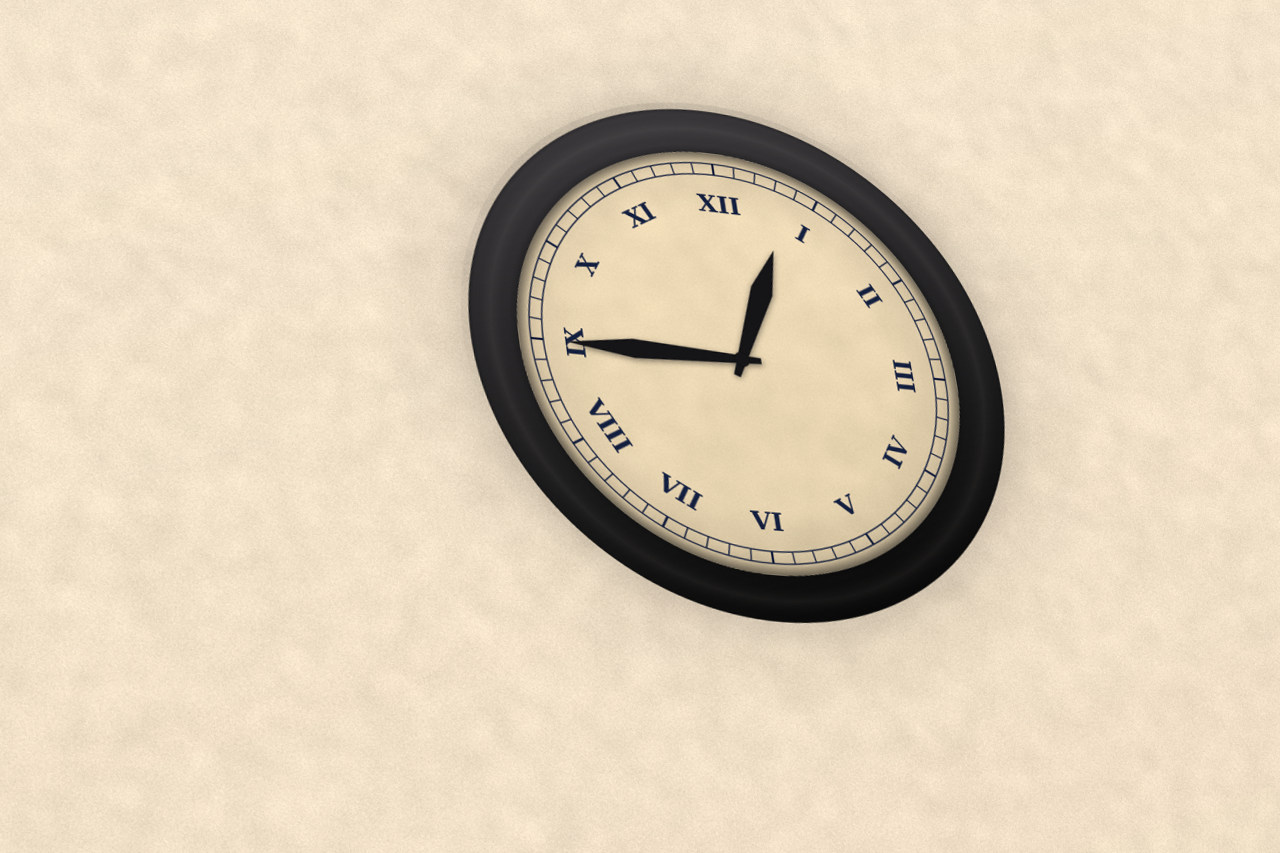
12:45
